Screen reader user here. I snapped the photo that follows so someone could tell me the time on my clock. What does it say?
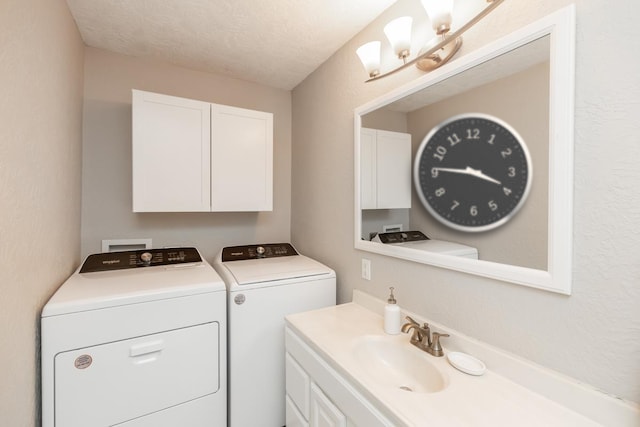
3:46
